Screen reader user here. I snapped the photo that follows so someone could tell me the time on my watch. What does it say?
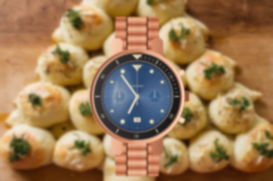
6:54
